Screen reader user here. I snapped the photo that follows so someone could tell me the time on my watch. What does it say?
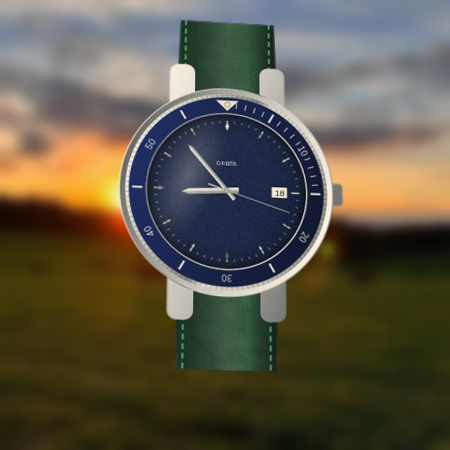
8:53:18
